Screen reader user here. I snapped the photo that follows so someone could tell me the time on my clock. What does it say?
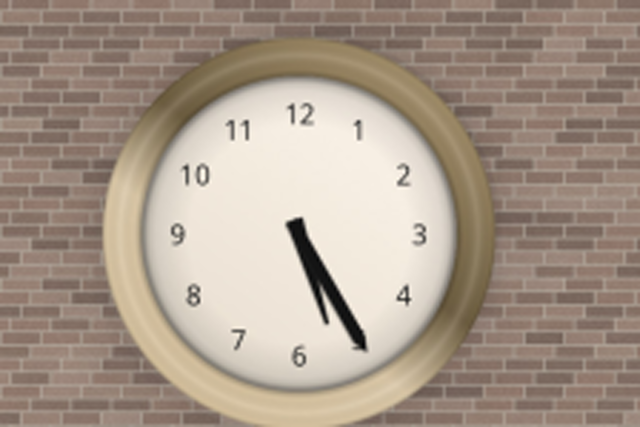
5:25
